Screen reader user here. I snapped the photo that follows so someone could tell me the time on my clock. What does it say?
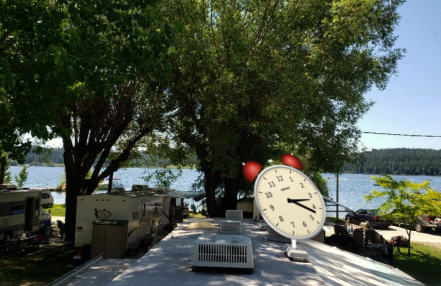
3:22
